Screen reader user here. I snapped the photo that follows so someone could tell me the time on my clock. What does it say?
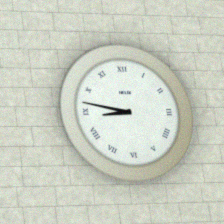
8:47
